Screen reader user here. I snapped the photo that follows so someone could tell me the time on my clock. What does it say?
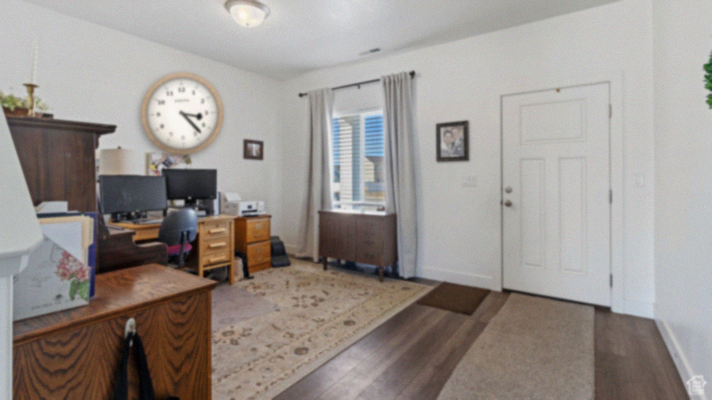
3:23
